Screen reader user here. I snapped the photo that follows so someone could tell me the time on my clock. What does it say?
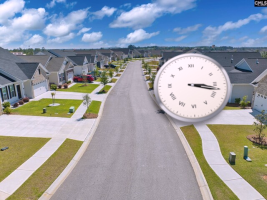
3:17
